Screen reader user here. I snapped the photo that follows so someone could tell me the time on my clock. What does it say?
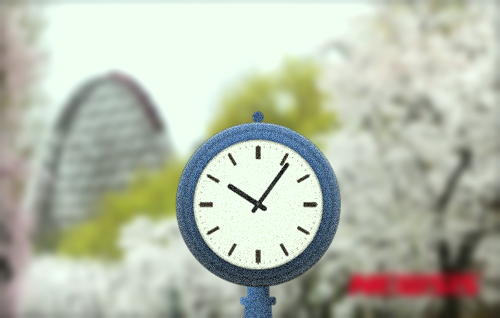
10:06
